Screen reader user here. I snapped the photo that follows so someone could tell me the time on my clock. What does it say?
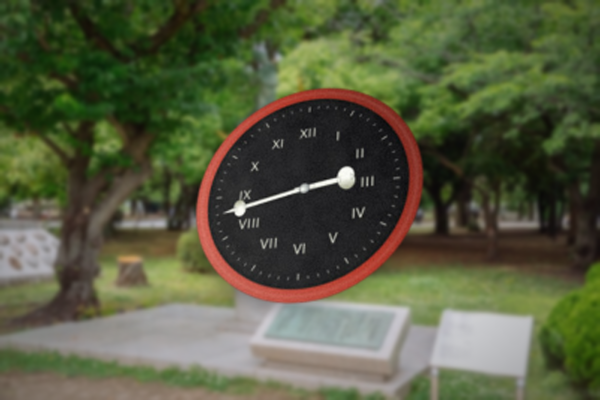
2:43
